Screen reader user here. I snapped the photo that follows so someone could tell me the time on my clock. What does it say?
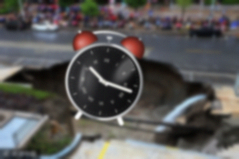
10:17
